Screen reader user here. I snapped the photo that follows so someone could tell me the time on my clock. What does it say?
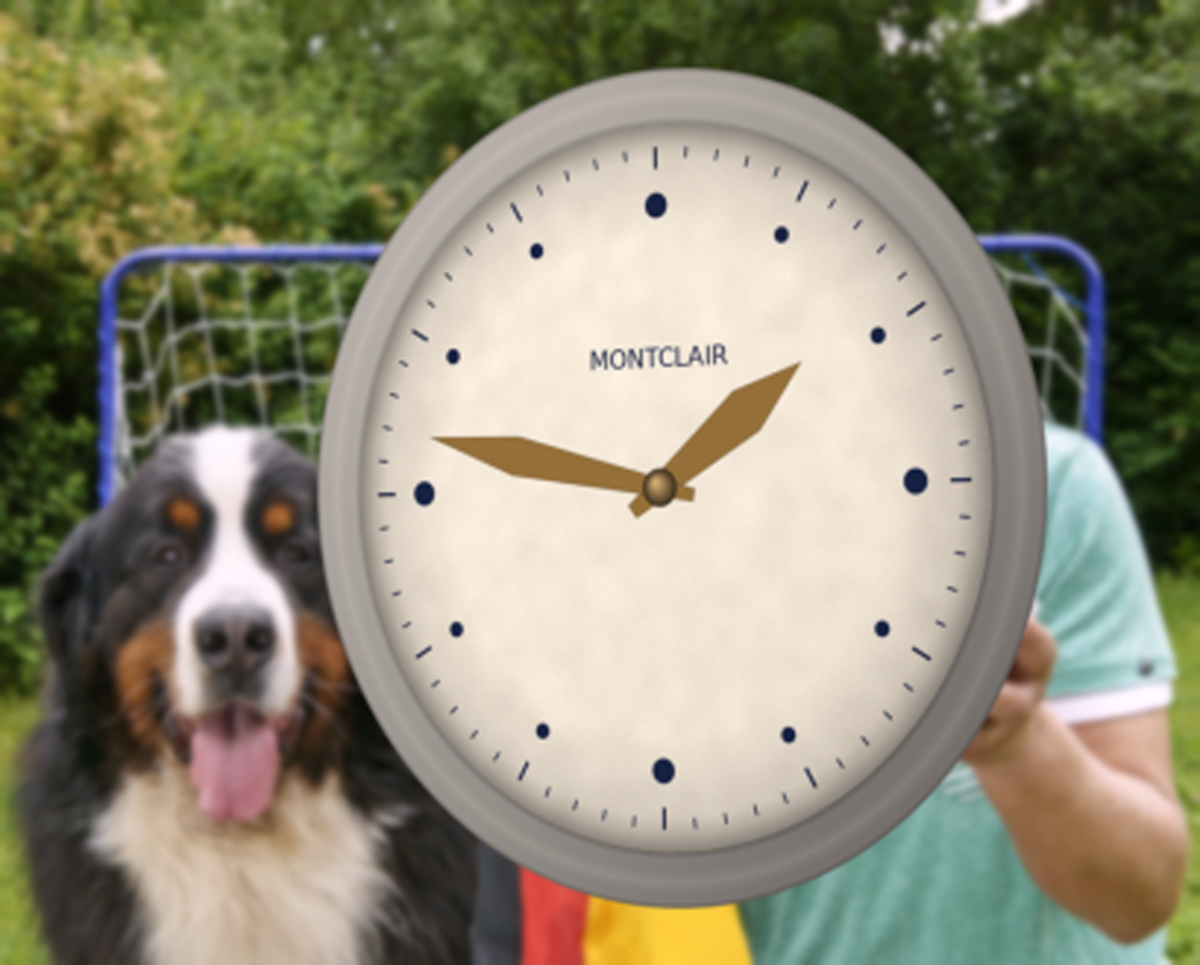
1:47
